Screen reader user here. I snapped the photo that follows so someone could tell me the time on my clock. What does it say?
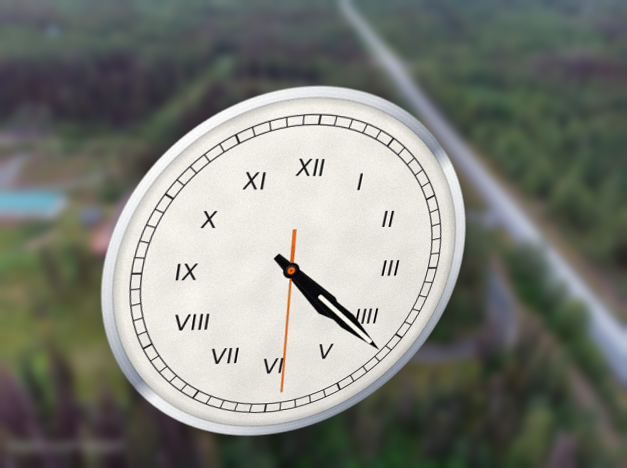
4:21:29
